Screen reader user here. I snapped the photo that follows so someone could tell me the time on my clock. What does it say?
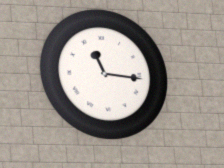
11:16
